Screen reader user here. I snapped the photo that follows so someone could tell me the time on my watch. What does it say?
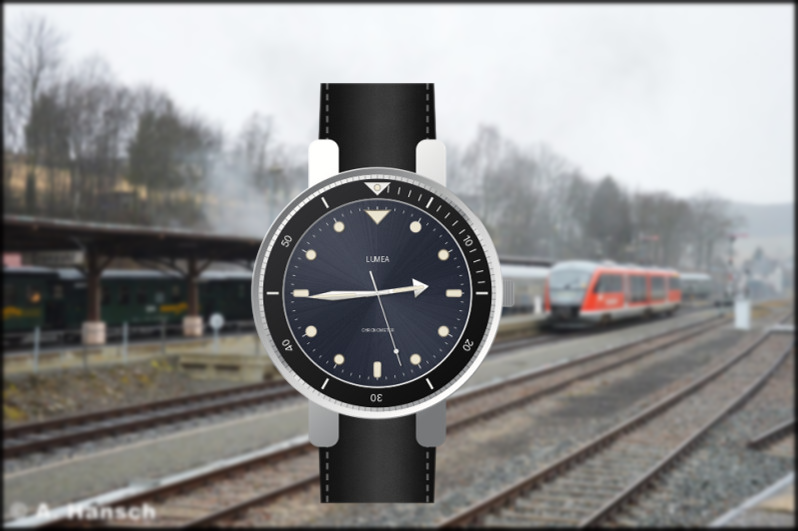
2:44:27
